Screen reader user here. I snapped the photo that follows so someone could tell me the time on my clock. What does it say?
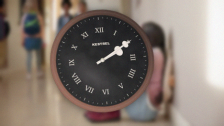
2:10
